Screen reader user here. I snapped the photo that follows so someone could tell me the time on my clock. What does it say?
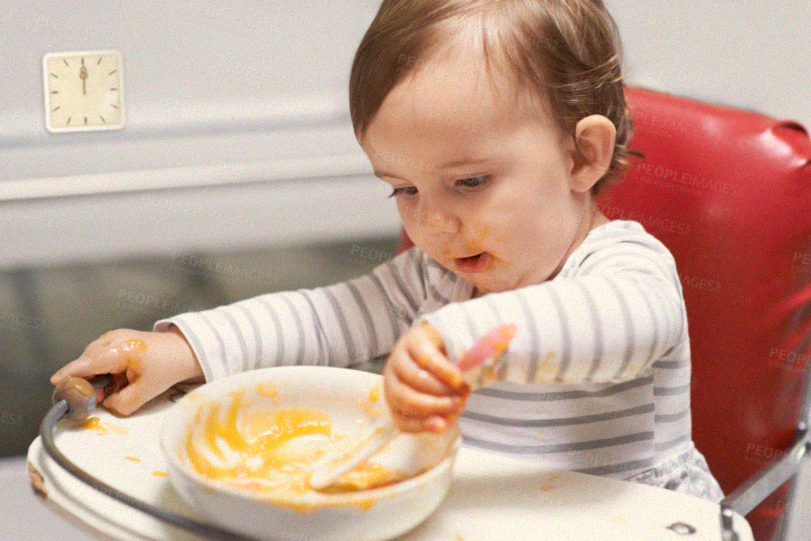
12:00
